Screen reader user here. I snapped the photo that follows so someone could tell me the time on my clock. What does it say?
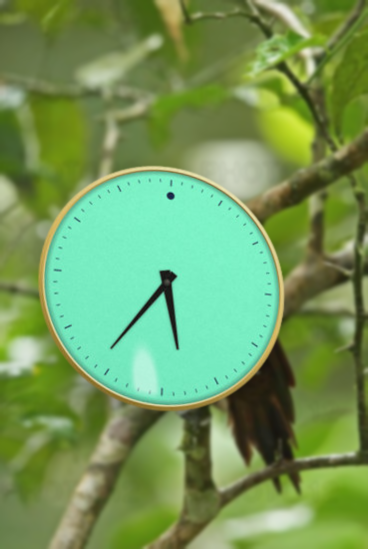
5:36
